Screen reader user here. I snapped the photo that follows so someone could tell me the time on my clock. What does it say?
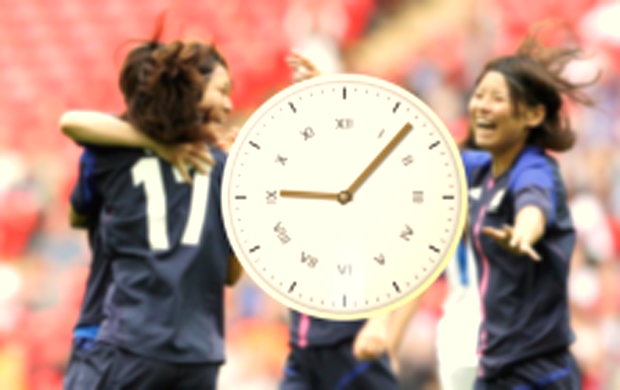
9:07
